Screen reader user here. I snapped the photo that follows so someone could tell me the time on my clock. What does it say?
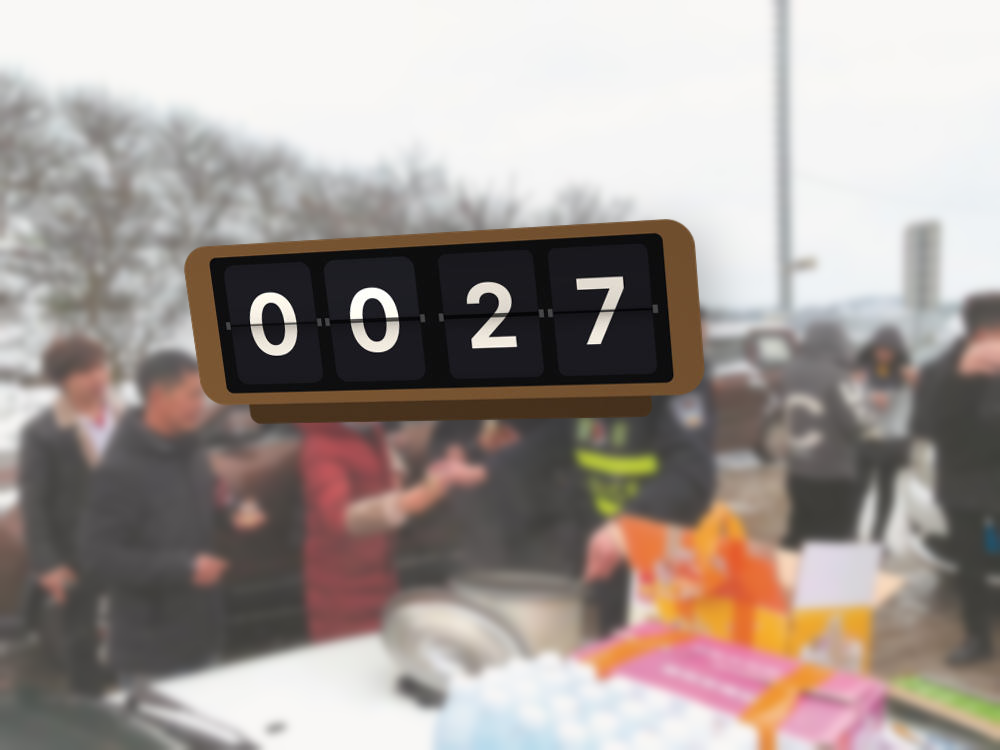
0:27
